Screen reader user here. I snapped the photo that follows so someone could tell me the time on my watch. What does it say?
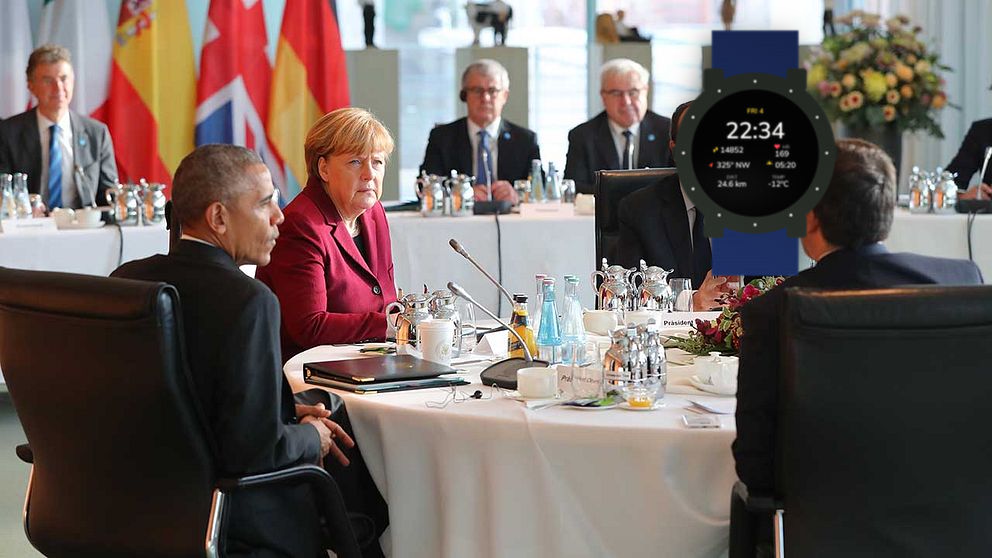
22:34
